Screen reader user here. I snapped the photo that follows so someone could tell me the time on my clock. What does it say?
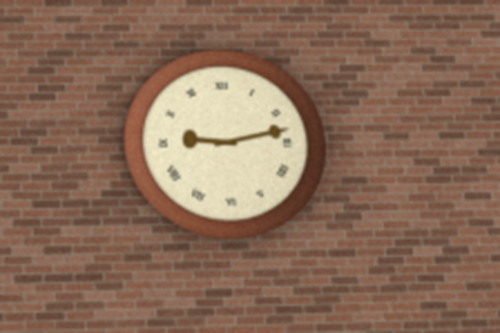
9:13
